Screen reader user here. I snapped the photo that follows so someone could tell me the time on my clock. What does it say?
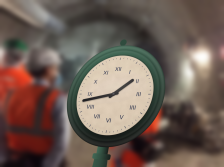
1:43
